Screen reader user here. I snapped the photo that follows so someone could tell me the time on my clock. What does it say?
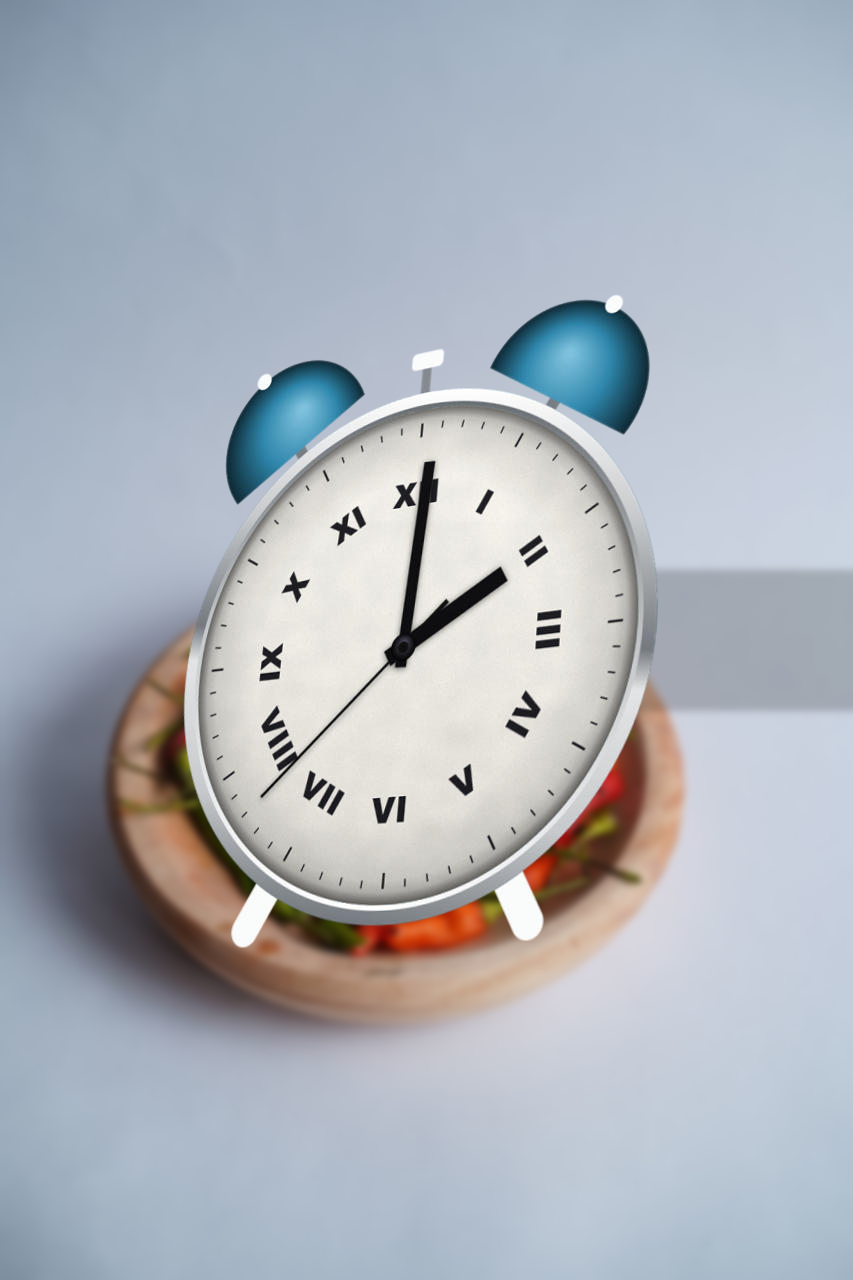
2:00:38
